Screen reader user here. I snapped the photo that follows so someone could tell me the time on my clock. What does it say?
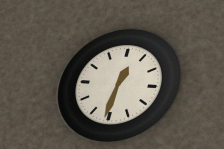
12:31
